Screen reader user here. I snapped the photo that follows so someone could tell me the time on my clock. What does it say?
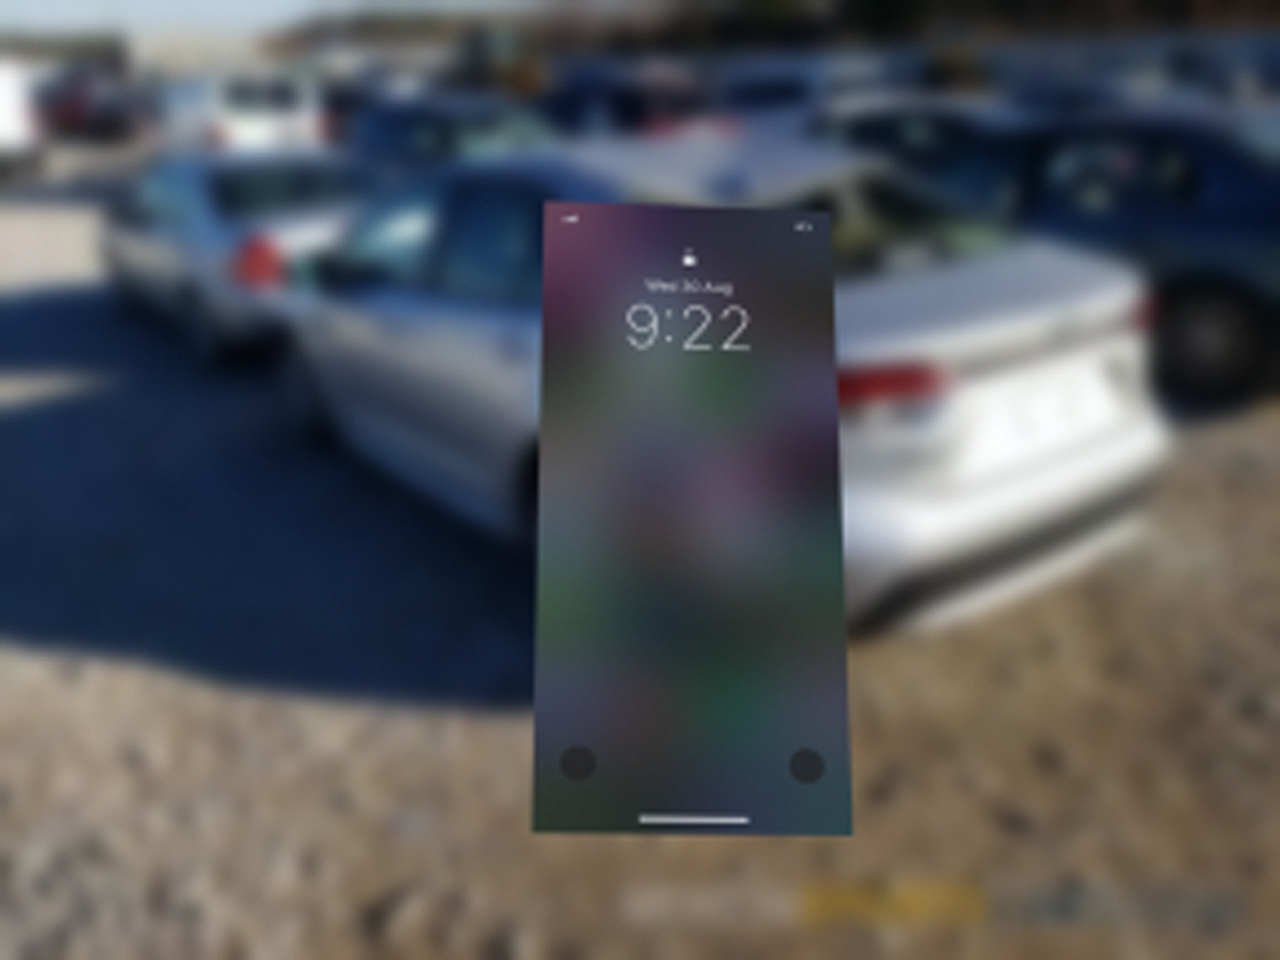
9:22
